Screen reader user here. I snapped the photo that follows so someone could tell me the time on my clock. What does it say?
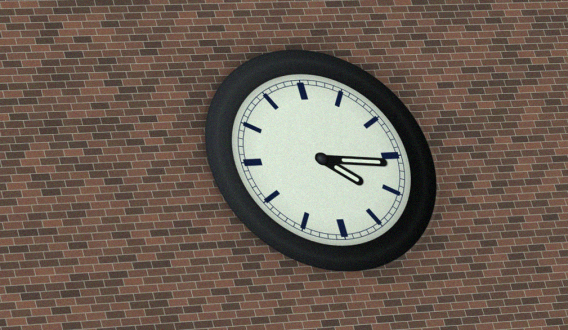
4:16
